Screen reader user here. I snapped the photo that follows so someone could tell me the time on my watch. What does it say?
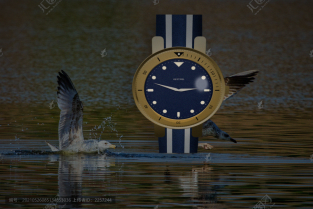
2:48
